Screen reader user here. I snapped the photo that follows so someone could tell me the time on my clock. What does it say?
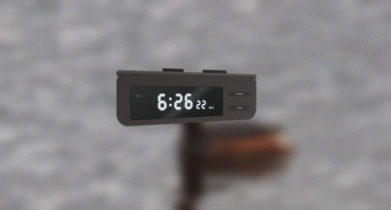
6:26:22
